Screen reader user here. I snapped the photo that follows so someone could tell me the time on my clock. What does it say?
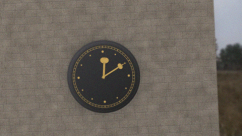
12:10
